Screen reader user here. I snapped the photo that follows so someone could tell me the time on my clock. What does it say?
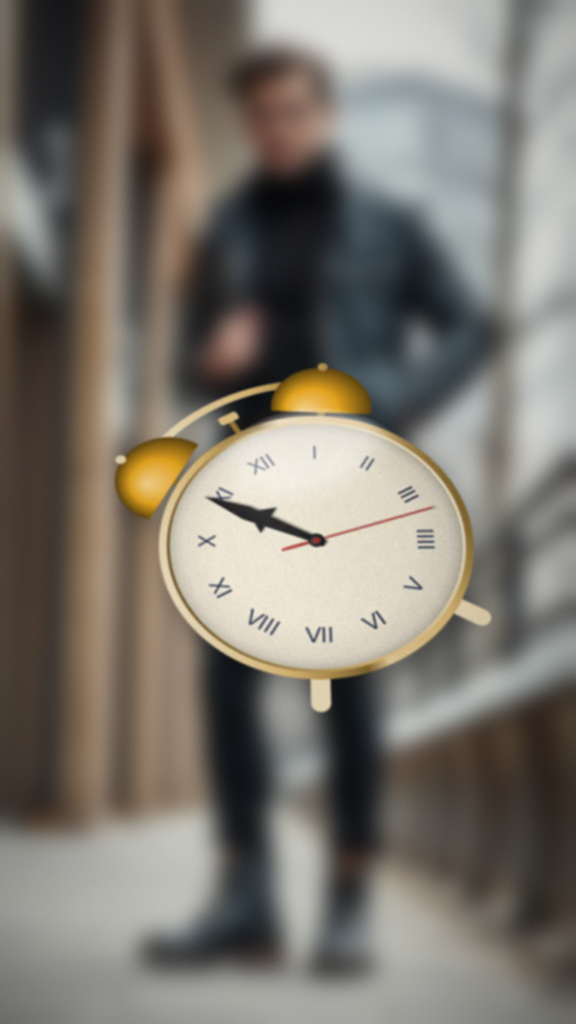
10:54:17
